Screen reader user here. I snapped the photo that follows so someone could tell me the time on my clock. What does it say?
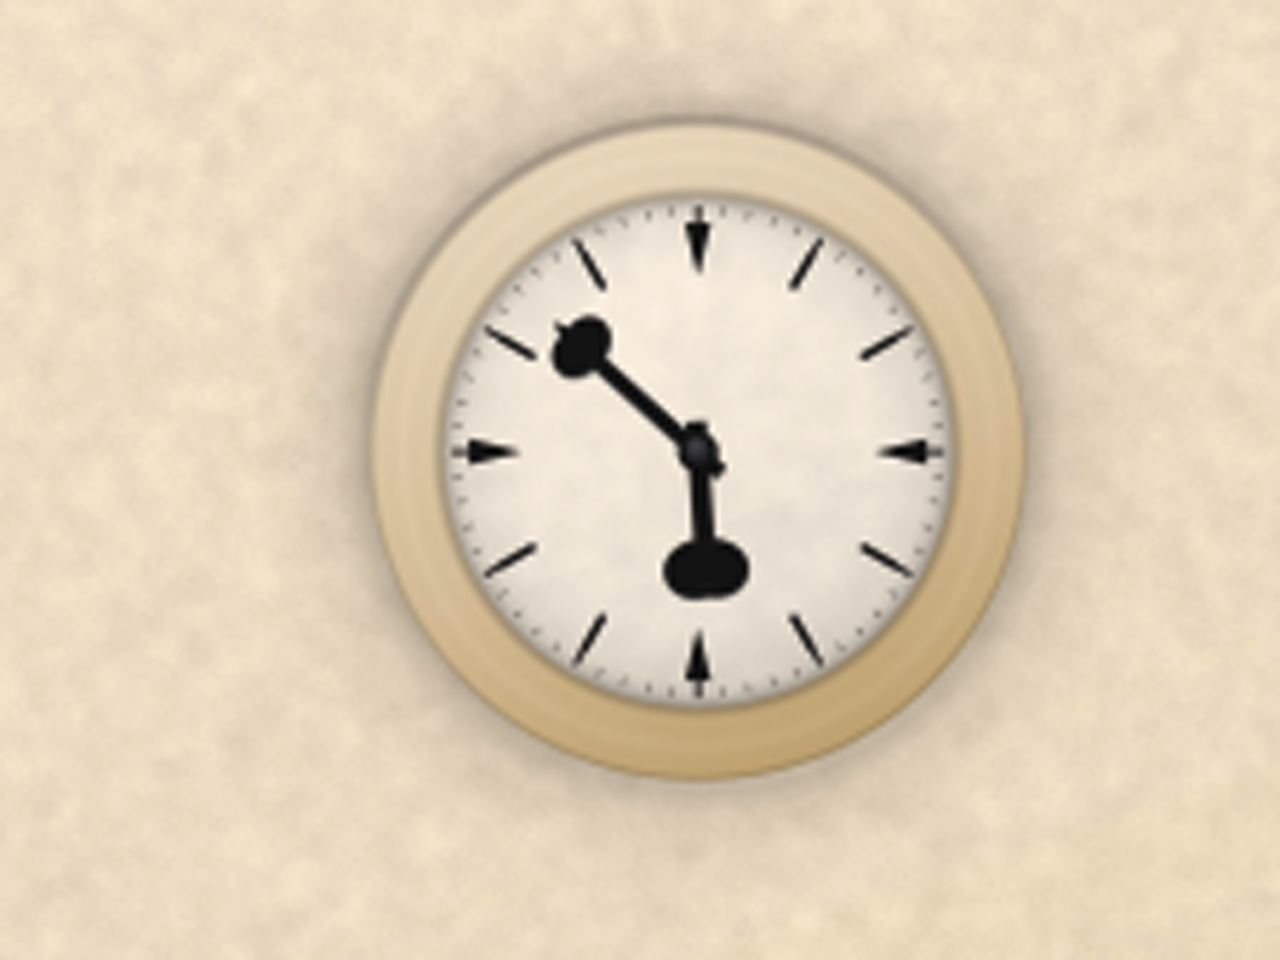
5:52
